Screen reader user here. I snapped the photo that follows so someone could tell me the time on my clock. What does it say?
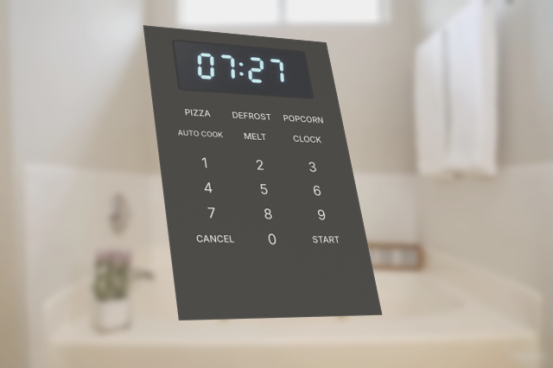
7:27
